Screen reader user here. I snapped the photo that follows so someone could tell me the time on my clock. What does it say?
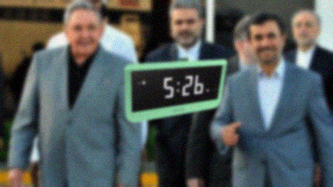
5:26
